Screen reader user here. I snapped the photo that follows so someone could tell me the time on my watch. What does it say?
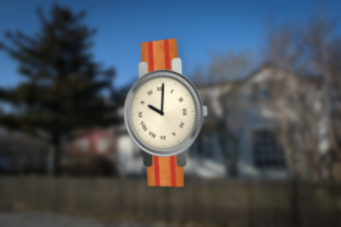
10:01
